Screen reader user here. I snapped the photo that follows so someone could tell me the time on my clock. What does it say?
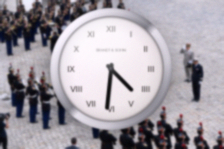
4:31
